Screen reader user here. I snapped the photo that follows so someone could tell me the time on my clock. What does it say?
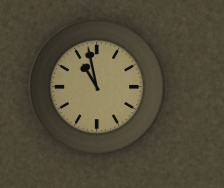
10:58
